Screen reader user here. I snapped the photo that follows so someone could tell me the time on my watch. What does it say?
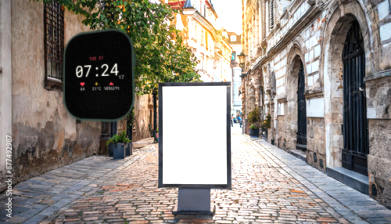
7:24
